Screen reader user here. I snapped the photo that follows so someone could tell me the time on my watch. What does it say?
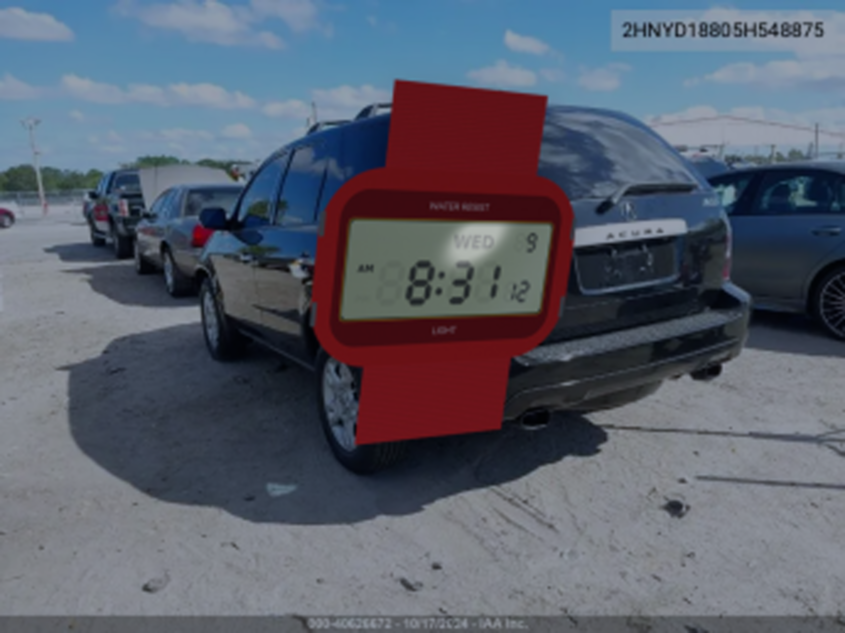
8:31:12
